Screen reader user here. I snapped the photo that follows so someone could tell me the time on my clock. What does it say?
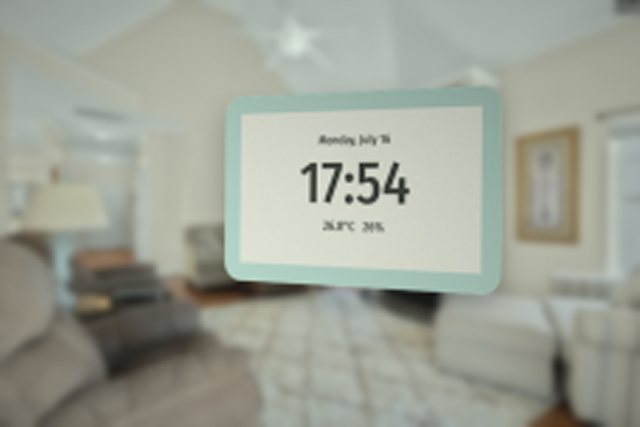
17:54
